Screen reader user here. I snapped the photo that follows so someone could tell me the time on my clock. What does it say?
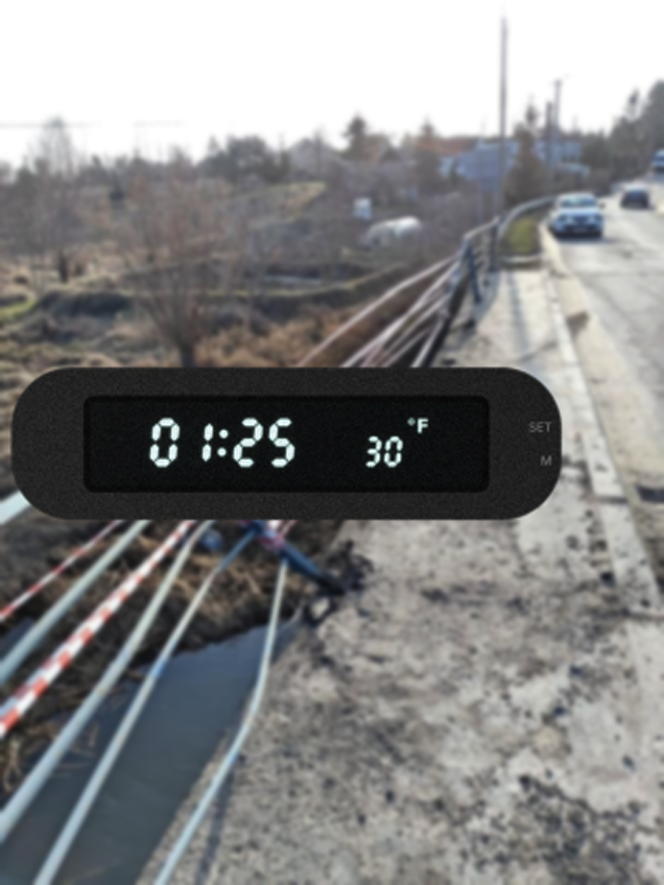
1:25
